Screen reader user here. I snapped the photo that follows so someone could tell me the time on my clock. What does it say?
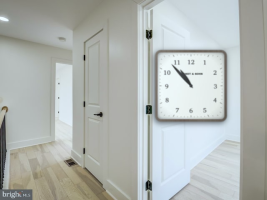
10:53
